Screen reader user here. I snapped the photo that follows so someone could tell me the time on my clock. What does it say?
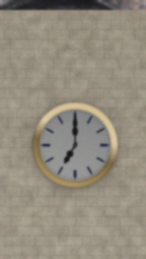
7:00
